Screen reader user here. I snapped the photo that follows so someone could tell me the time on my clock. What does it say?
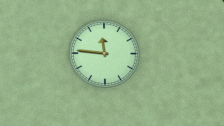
11:46
